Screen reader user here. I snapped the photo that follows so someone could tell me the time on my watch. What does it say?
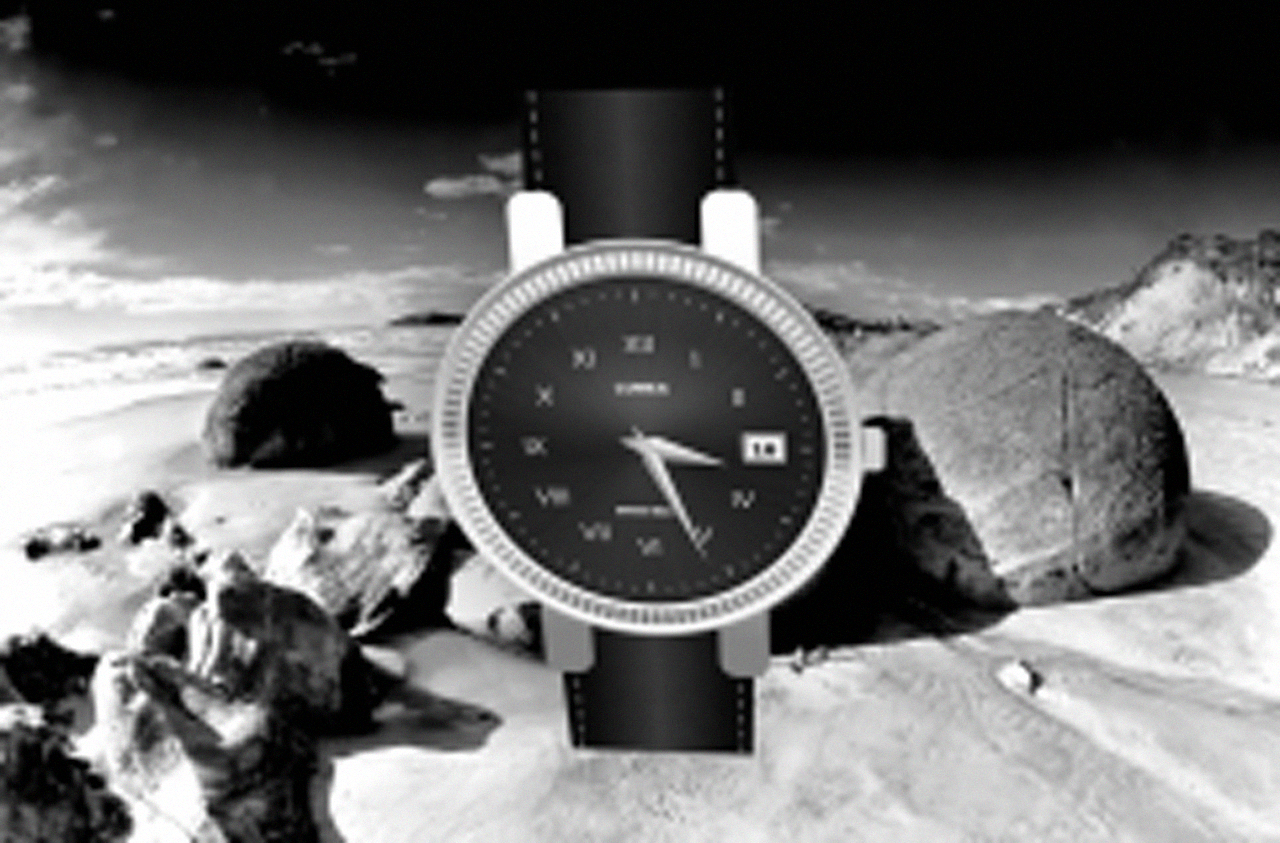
3:26
